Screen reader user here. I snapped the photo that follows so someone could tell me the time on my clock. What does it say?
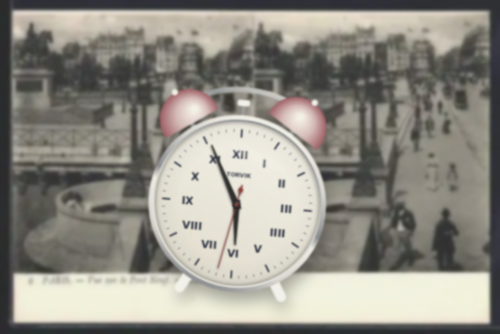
5:55:32
